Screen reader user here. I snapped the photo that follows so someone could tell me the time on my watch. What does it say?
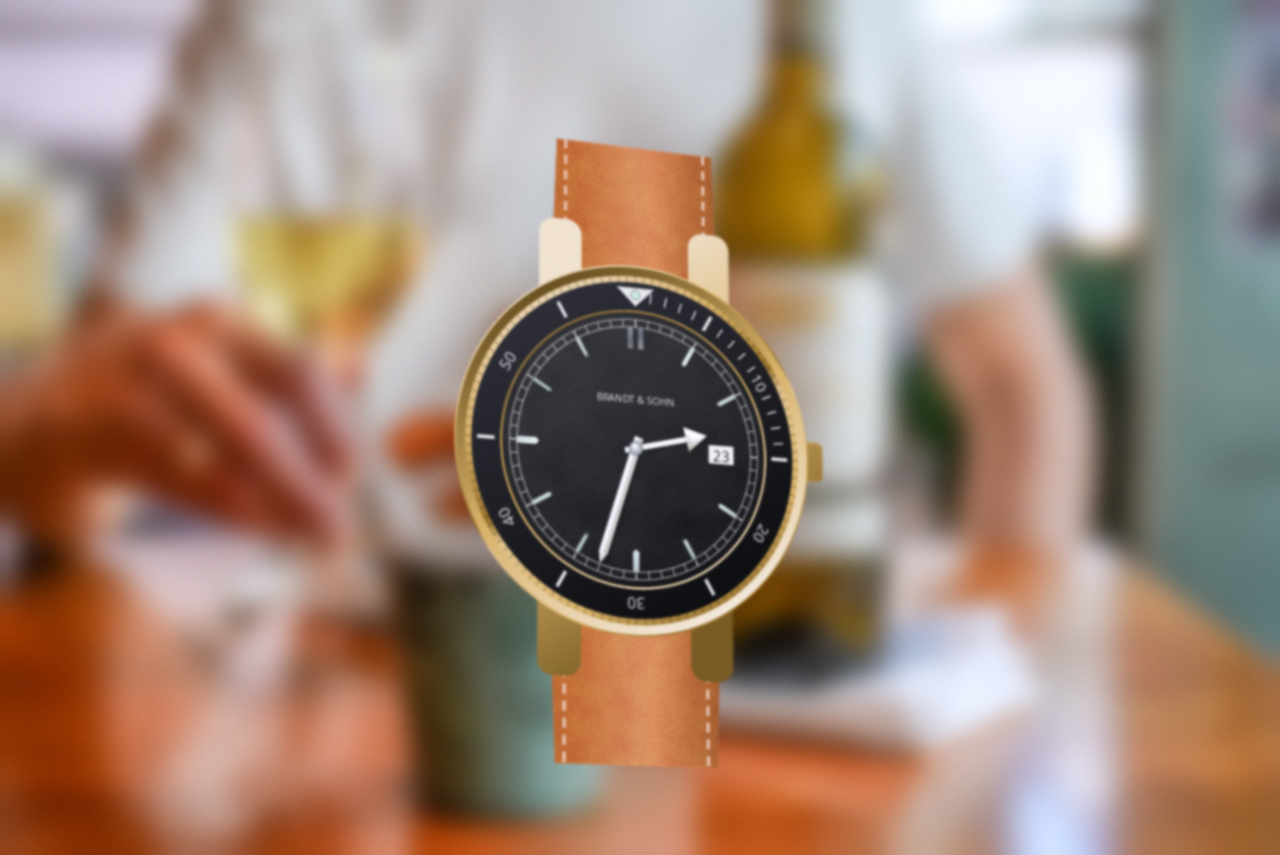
2:33
